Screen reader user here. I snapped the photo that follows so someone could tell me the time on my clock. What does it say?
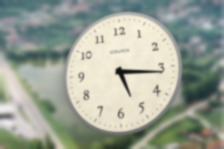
5:16
